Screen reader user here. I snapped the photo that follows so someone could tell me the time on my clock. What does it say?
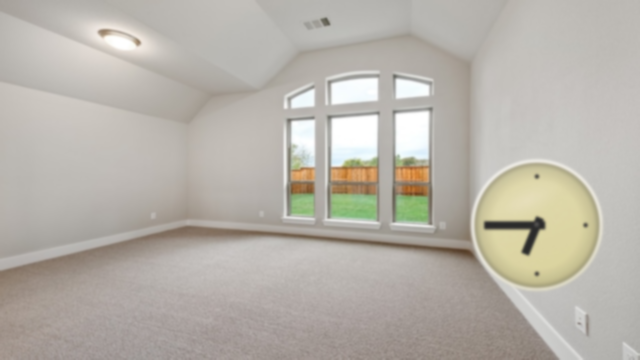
6:45
